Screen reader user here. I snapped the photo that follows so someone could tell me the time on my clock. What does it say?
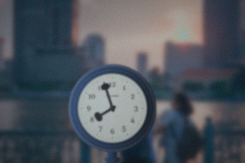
7:57
